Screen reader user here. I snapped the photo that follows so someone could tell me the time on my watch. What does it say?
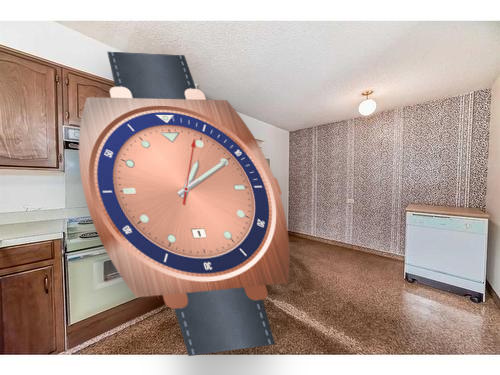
1:10:04
